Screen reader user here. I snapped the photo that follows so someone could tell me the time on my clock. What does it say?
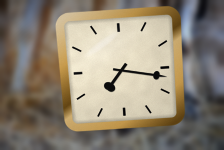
7:17
